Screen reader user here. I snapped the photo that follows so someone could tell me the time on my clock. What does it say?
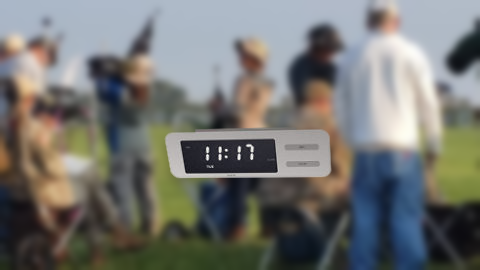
11:17
